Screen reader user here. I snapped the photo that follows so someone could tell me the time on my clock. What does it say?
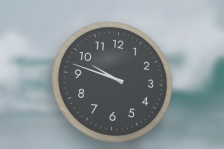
9:47
